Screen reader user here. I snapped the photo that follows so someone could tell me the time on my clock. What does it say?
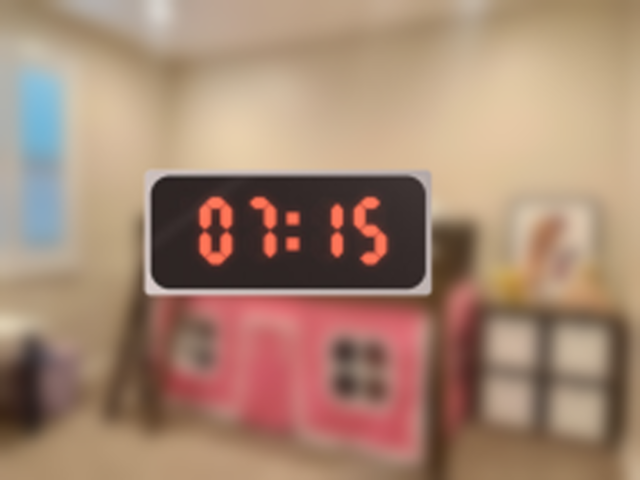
7:15
